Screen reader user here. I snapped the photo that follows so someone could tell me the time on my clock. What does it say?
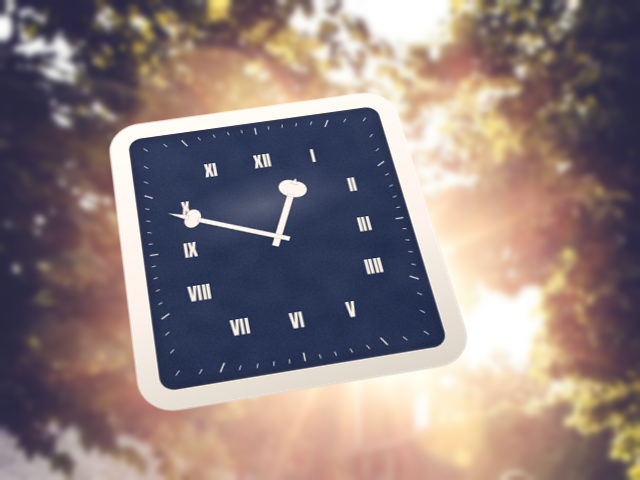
12:49
